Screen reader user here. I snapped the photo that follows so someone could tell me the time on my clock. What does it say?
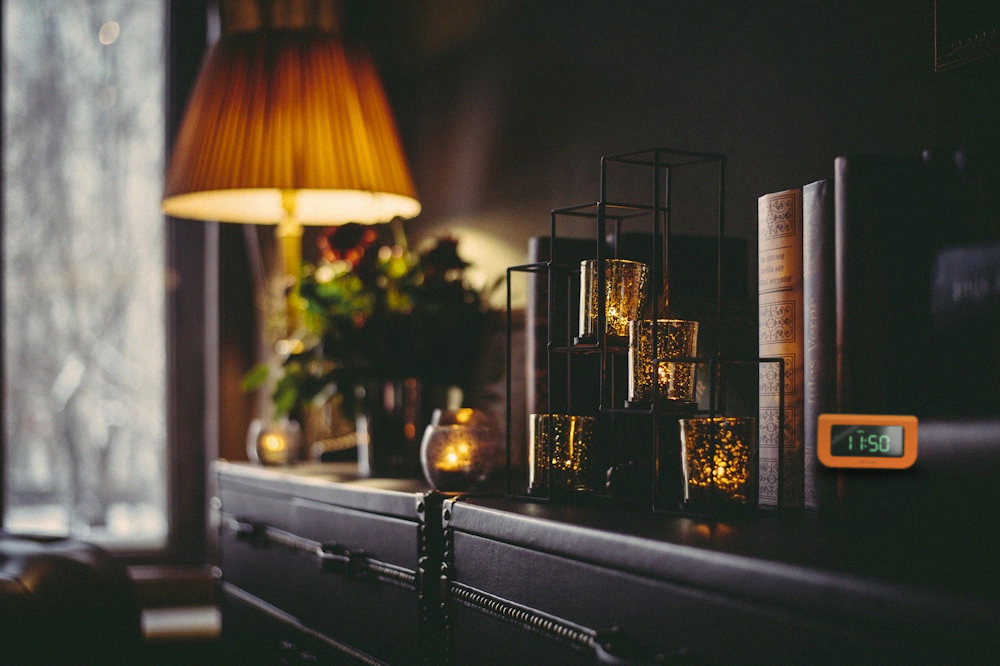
11:50
